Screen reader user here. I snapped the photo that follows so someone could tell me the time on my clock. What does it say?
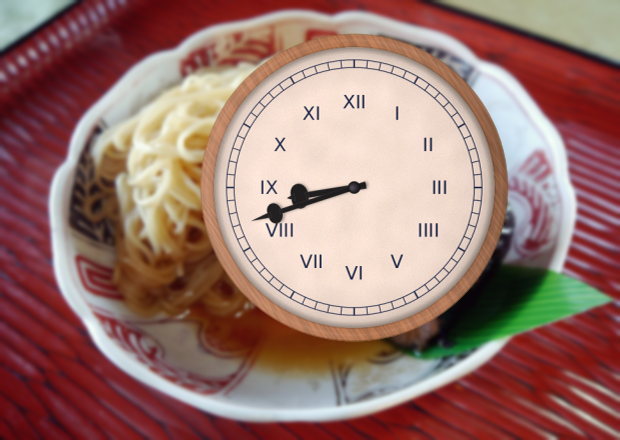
8:42
